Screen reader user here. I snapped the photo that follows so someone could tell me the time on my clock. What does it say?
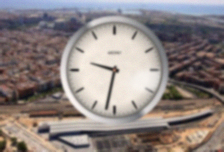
9:32
